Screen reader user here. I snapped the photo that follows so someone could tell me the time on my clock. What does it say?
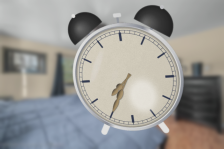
7:35
